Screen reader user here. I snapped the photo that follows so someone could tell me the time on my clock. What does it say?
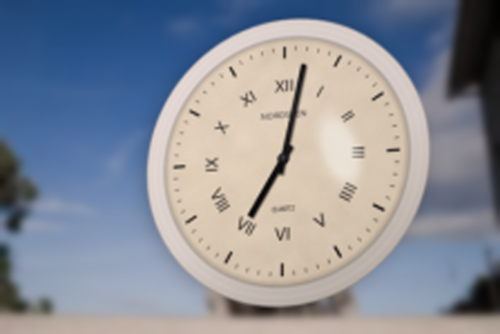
7:02
